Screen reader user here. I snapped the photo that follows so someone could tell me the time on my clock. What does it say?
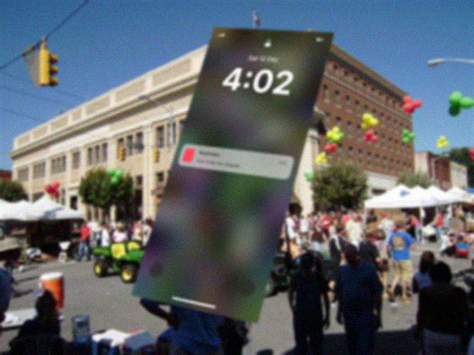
4:02
